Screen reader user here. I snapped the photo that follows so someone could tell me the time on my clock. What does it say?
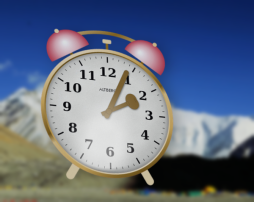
2:04
